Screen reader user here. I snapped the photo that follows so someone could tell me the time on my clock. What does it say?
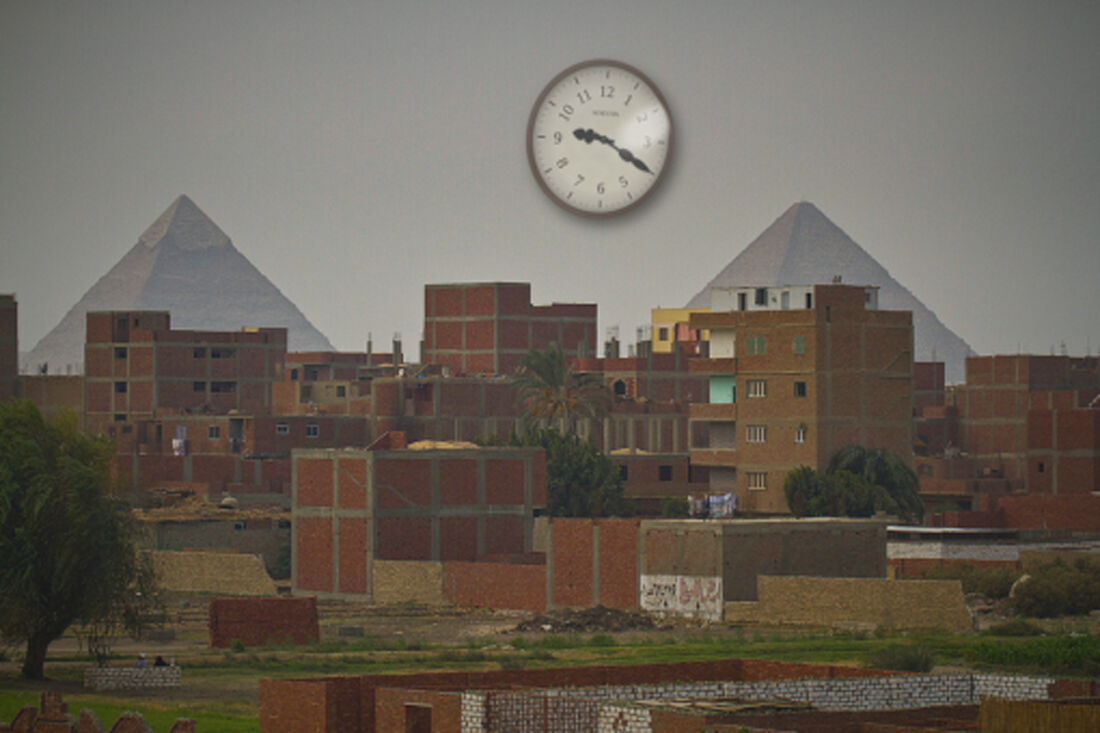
9:20
